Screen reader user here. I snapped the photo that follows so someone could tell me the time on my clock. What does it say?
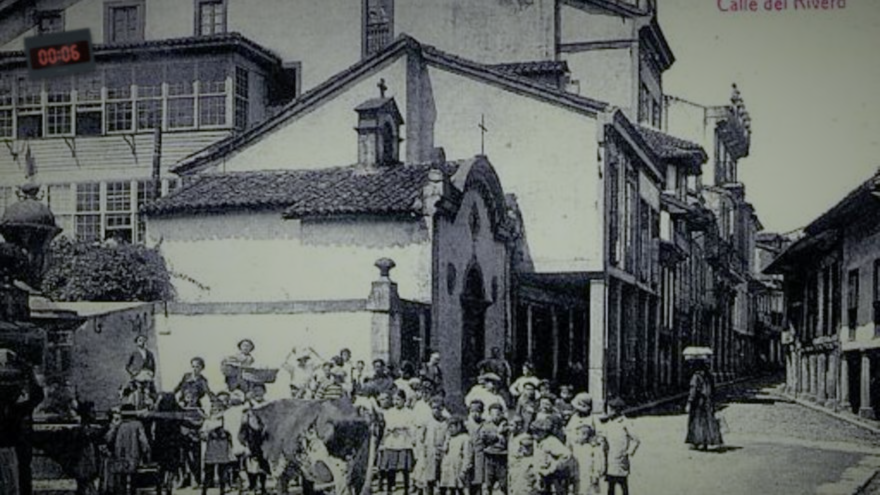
0:06
